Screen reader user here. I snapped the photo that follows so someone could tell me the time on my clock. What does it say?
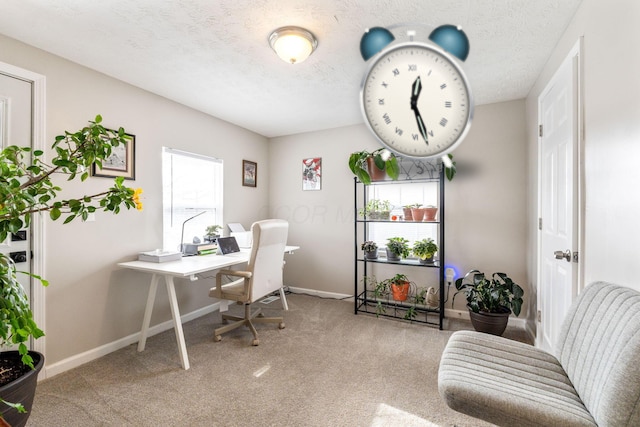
12:27
